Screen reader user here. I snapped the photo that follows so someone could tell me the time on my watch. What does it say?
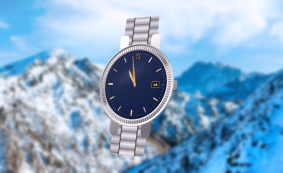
10:58
